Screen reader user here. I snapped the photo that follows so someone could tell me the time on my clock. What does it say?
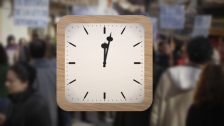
12:02
